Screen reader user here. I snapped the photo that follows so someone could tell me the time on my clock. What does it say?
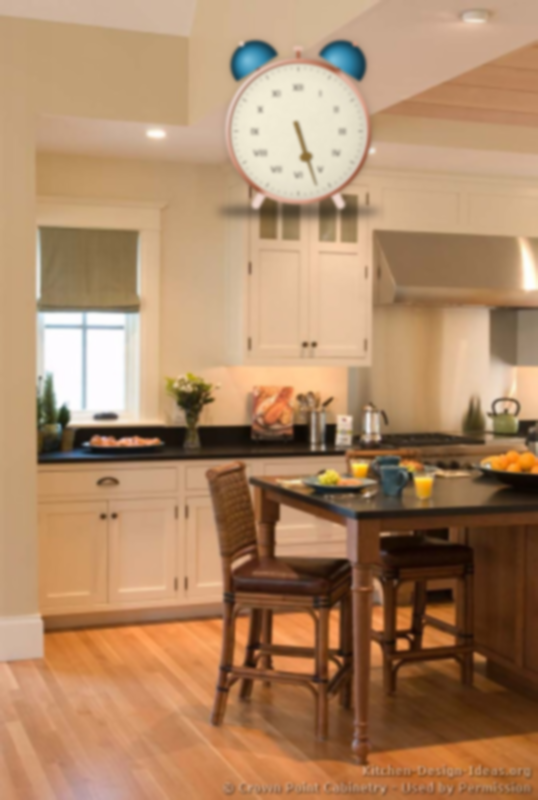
5:27
